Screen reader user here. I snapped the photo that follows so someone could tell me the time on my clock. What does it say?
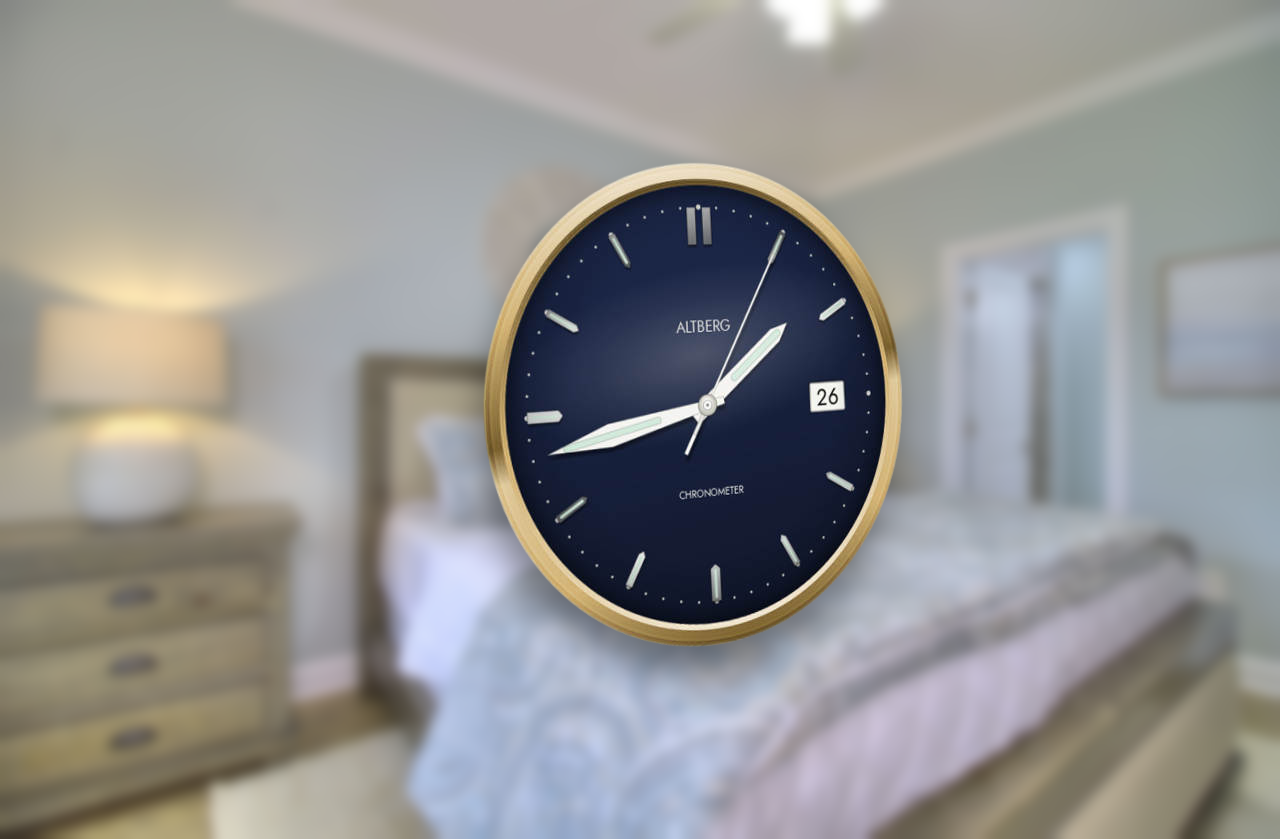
1:43:05
